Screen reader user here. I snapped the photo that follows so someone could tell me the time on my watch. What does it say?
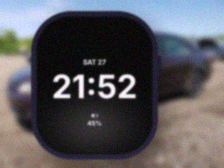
21:52
